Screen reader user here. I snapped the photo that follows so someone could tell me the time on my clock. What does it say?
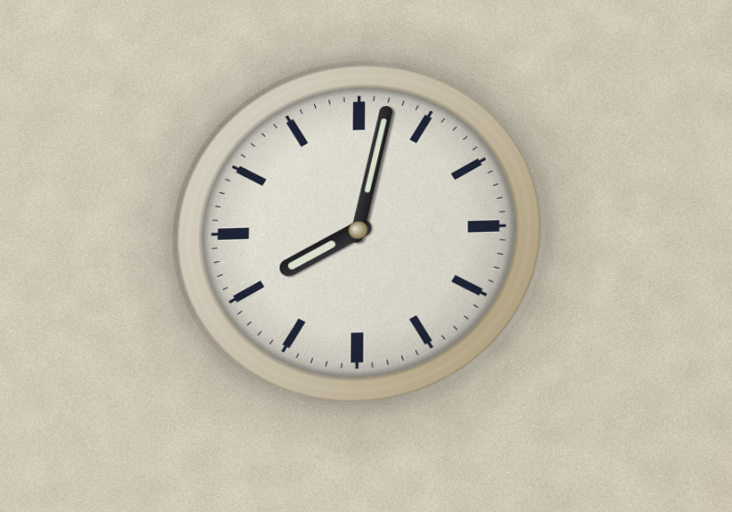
8:02
